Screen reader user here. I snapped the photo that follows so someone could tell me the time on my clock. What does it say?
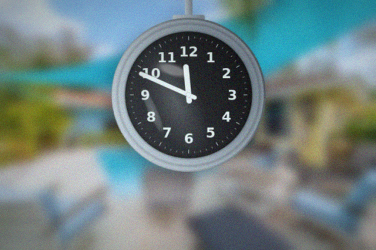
11:49
